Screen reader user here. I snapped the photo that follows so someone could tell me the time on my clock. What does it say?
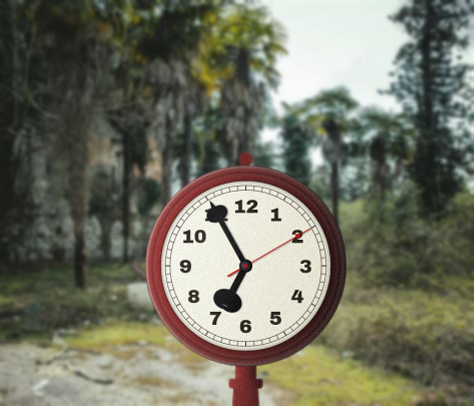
6:55:10
